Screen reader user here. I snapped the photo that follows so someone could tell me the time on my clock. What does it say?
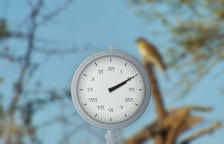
2:10
